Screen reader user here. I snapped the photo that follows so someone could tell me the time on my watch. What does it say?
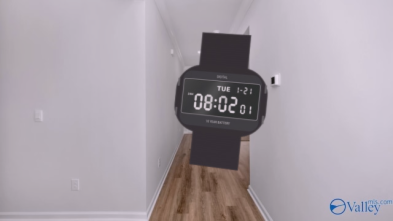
8:02:01
